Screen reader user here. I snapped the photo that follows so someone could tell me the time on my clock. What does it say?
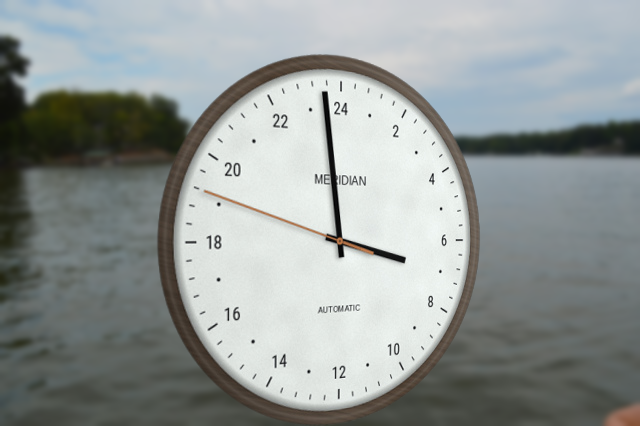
6:58:48
